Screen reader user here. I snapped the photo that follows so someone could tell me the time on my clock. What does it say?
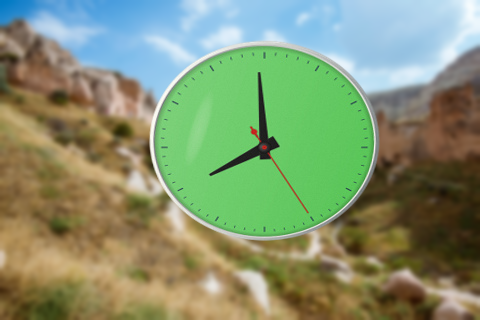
7:59:25
